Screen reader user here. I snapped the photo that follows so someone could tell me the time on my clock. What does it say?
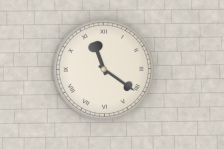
11:21
